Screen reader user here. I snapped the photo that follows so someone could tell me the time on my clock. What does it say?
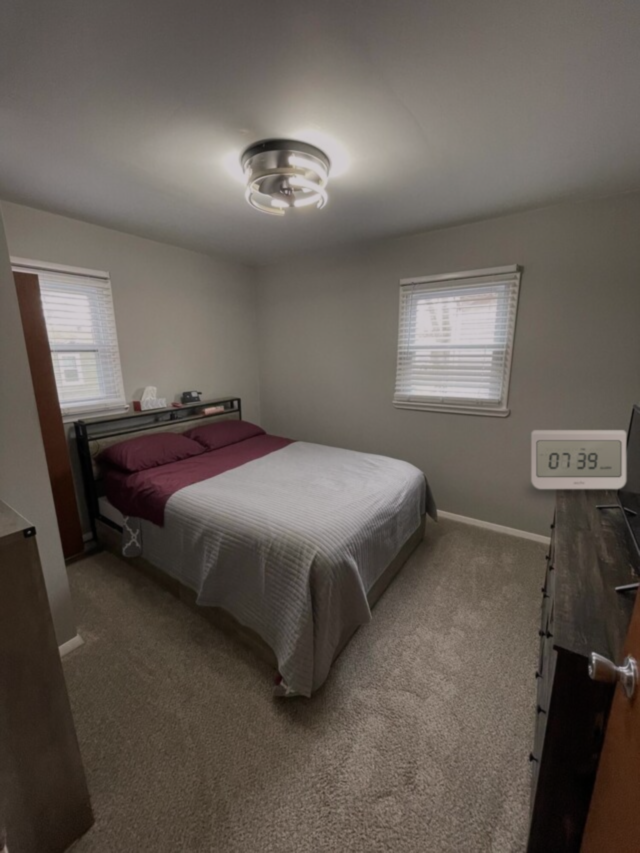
7:39
